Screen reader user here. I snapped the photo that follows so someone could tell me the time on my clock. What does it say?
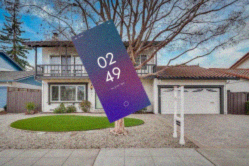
2:49
